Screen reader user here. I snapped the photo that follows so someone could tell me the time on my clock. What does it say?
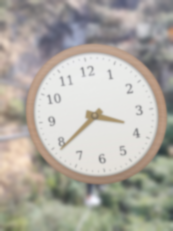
3:39
